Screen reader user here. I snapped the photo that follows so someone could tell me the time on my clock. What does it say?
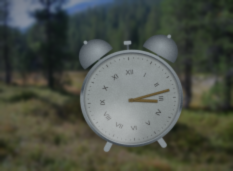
3:13
